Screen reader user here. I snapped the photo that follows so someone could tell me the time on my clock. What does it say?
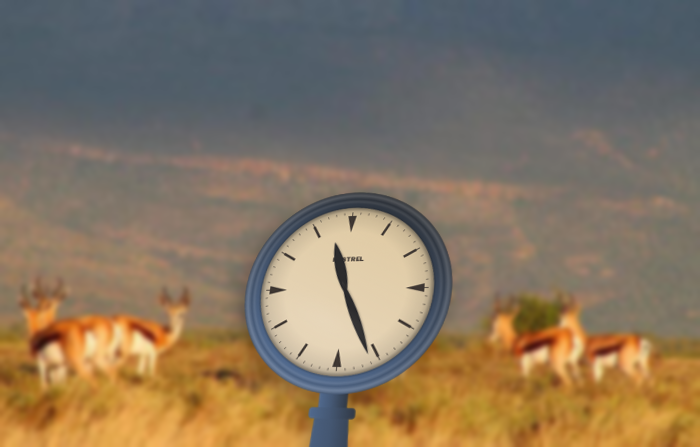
11:26
